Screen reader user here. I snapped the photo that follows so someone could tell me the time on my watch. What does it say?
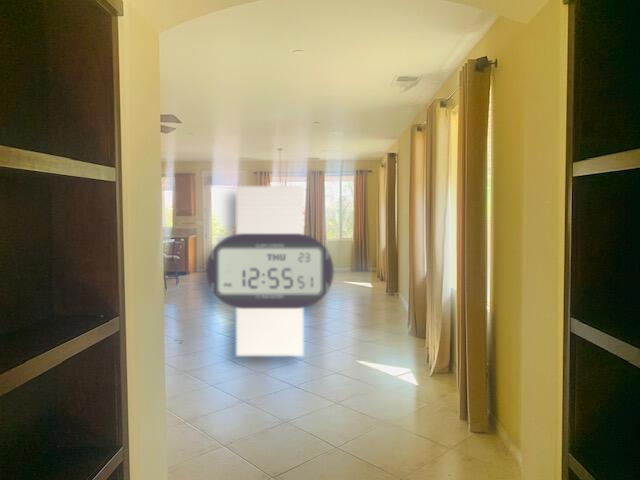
12:55:51
